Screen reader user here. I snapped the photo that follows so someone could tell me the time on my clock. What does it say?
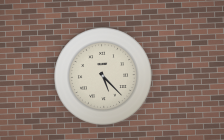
5:23
